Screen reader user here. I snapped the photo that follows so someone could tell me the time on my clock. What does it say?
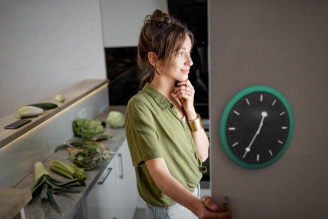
12:35
